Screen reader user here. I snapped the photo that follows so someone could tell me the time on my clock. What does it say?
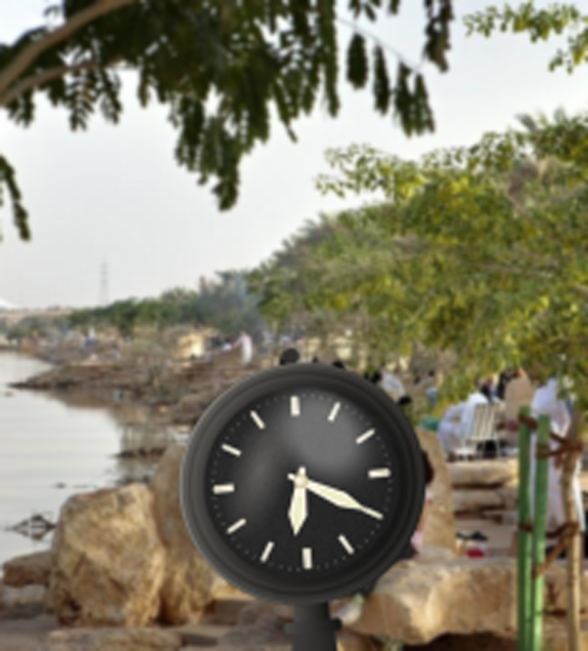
6:20
